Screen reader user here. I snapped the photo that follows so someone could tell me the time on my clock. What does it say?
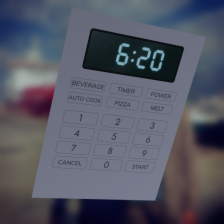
6:20
